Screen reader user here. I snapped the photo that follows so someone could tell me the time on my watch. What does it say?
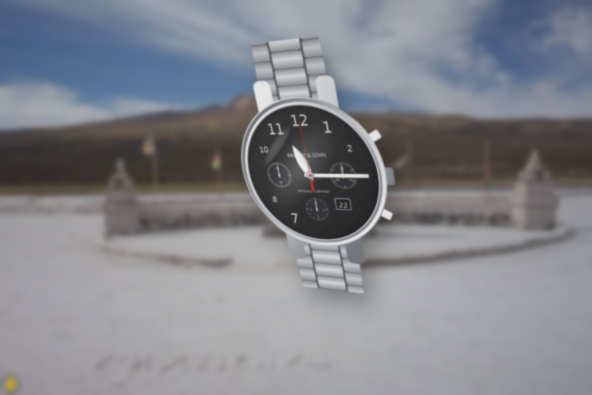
11:15
